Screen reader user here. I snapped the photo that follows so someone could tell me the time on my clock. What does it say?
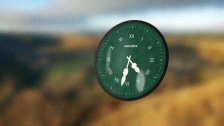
4:32
